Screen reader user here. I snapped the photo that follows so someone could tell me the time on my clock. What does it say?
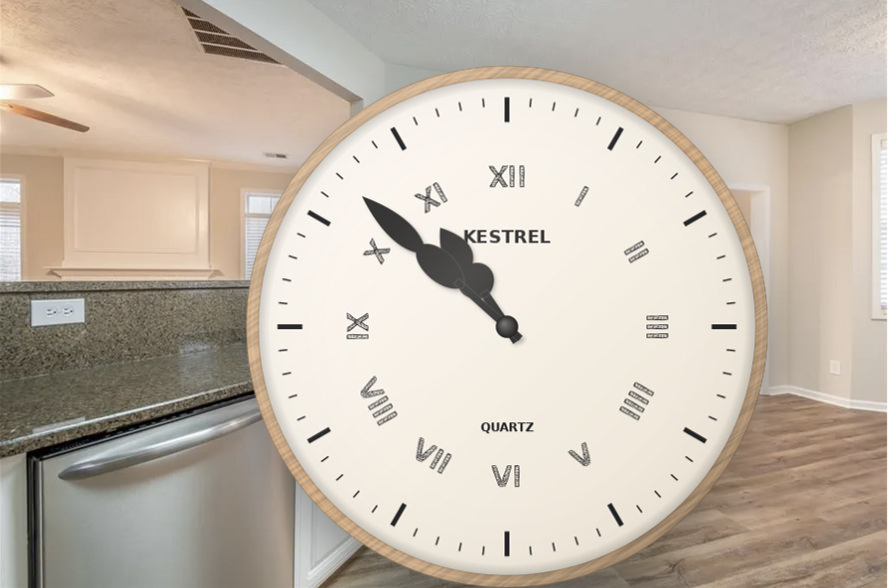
10:52
